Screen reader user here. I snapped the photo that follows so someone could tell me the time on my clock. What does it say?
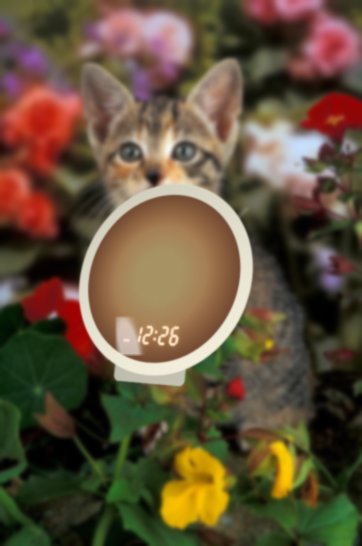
12:26
